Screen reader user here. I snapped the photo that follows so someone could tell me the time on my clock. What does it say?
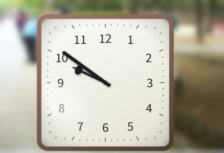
9:51
